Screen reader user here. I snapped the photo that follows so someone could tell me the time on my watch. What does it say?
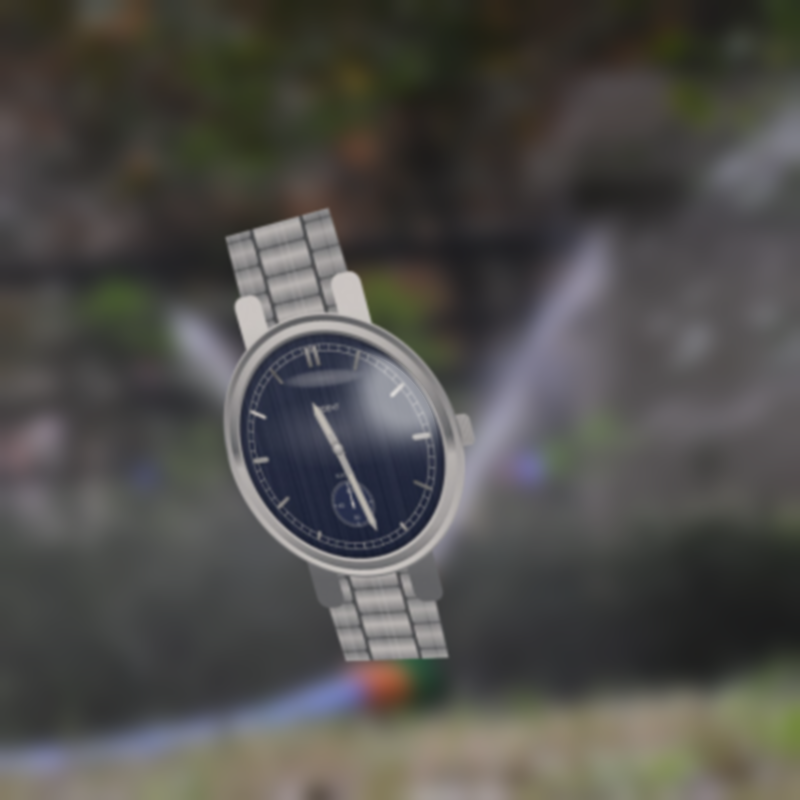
11:28
